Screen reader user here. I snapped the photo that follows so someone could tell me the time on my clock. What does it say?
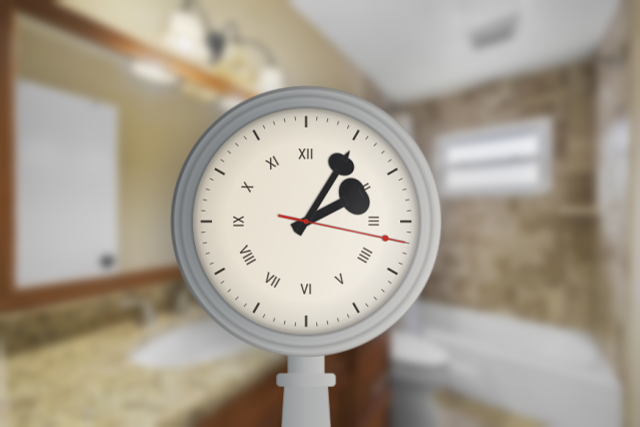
2:05:17
